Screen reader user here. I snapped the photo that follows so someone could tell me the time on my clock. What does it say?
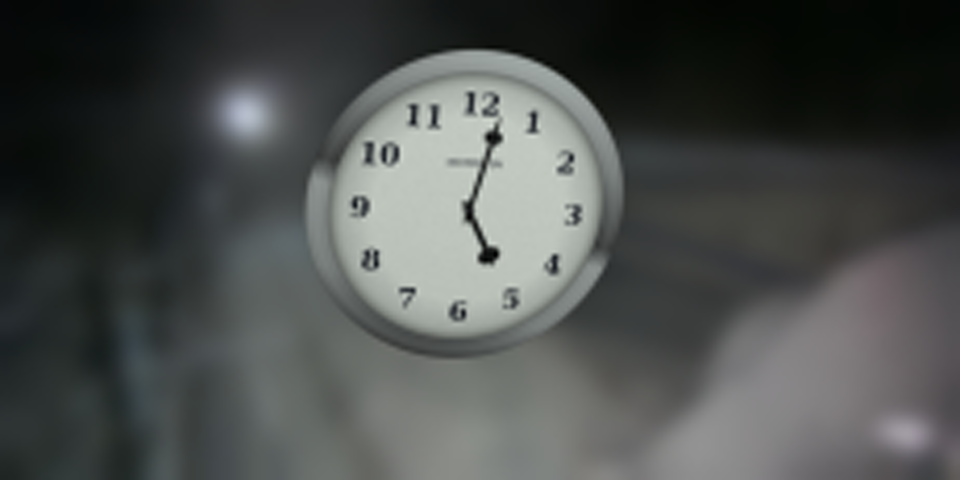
5:02
